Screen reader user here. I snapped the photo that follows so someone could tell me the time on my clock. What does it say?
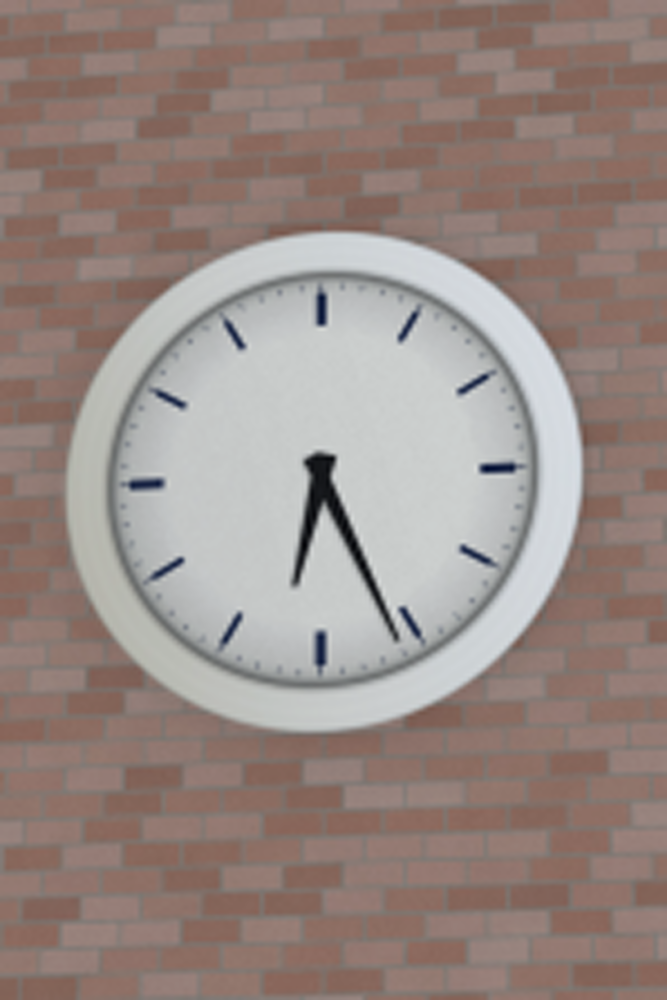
6:26
